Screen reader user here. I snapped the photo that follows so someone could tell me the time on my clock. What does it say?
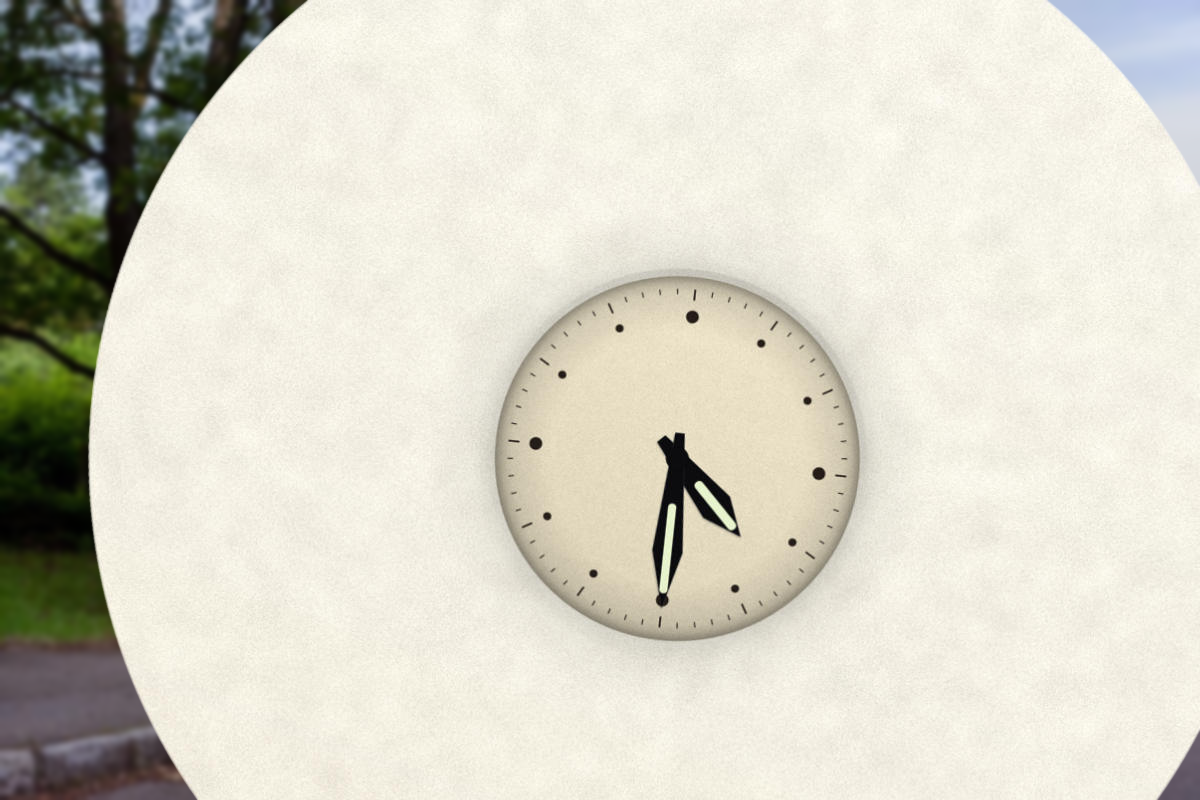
4:30
